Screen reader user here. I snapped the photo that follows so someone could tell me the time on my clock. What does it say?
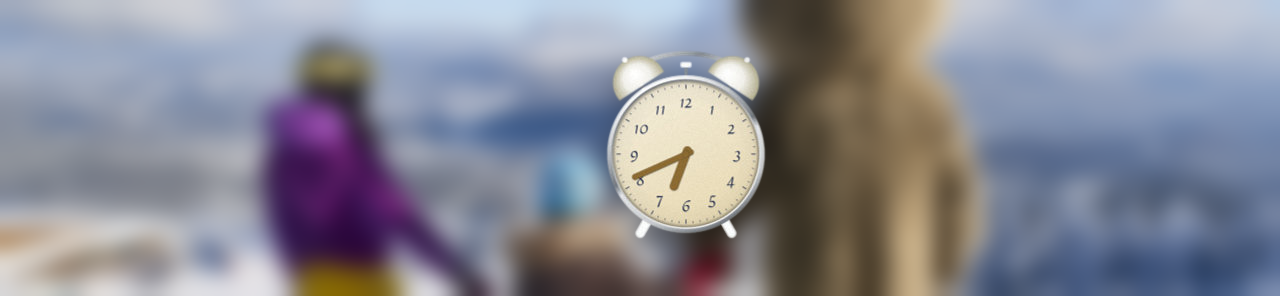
6:41
